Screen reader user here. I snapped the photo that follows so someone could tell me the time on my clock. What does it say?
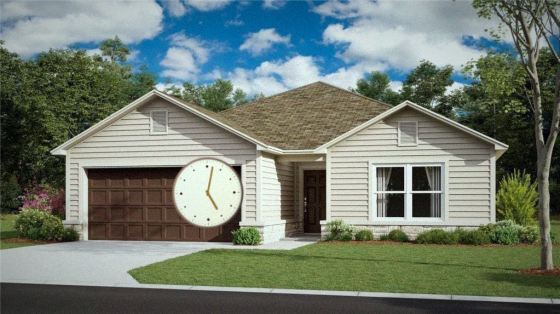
5:02
